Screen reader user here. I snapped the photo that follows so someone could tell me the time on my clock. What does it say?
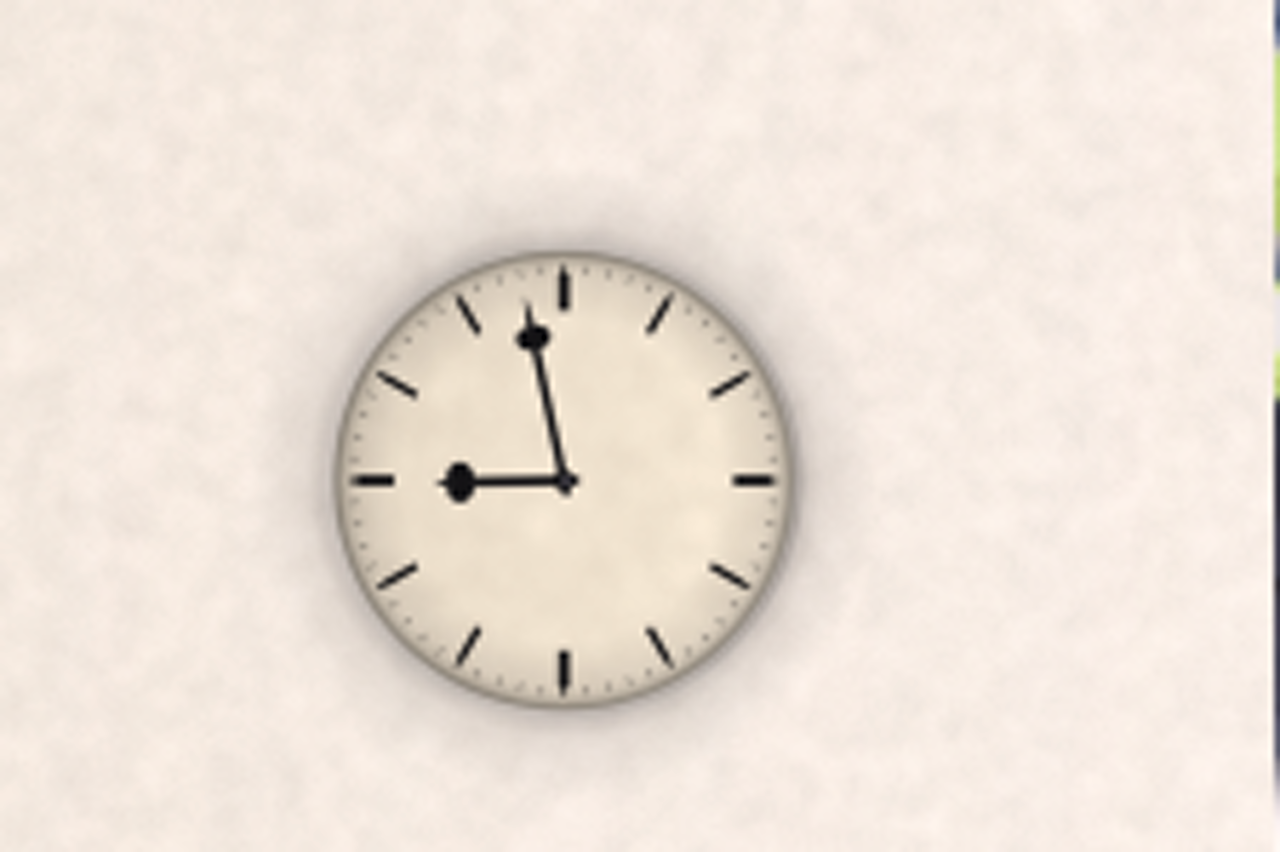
8:58
